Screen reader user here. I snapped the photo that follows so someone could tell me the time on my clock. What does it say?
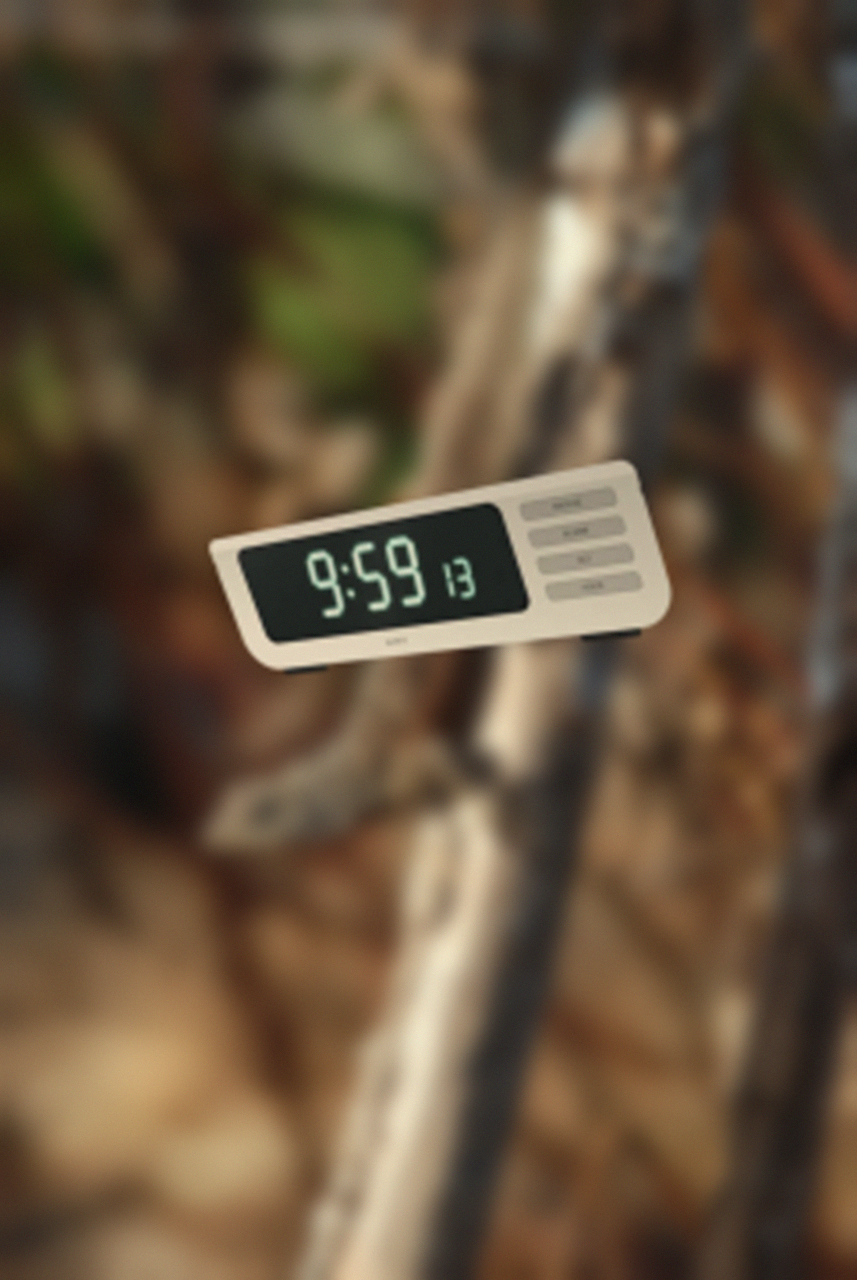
9:59:13
